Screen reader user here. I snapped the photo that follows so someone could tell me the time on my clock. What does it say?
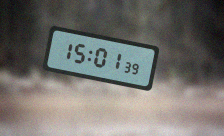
15:01:39
